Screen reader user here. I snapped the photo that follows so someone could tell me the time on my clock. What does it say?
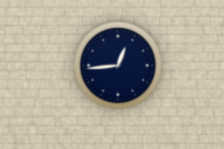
12:44
